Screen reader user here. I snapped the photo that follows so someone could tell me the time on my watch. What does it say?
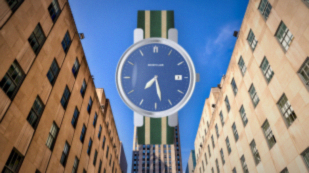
7:28
